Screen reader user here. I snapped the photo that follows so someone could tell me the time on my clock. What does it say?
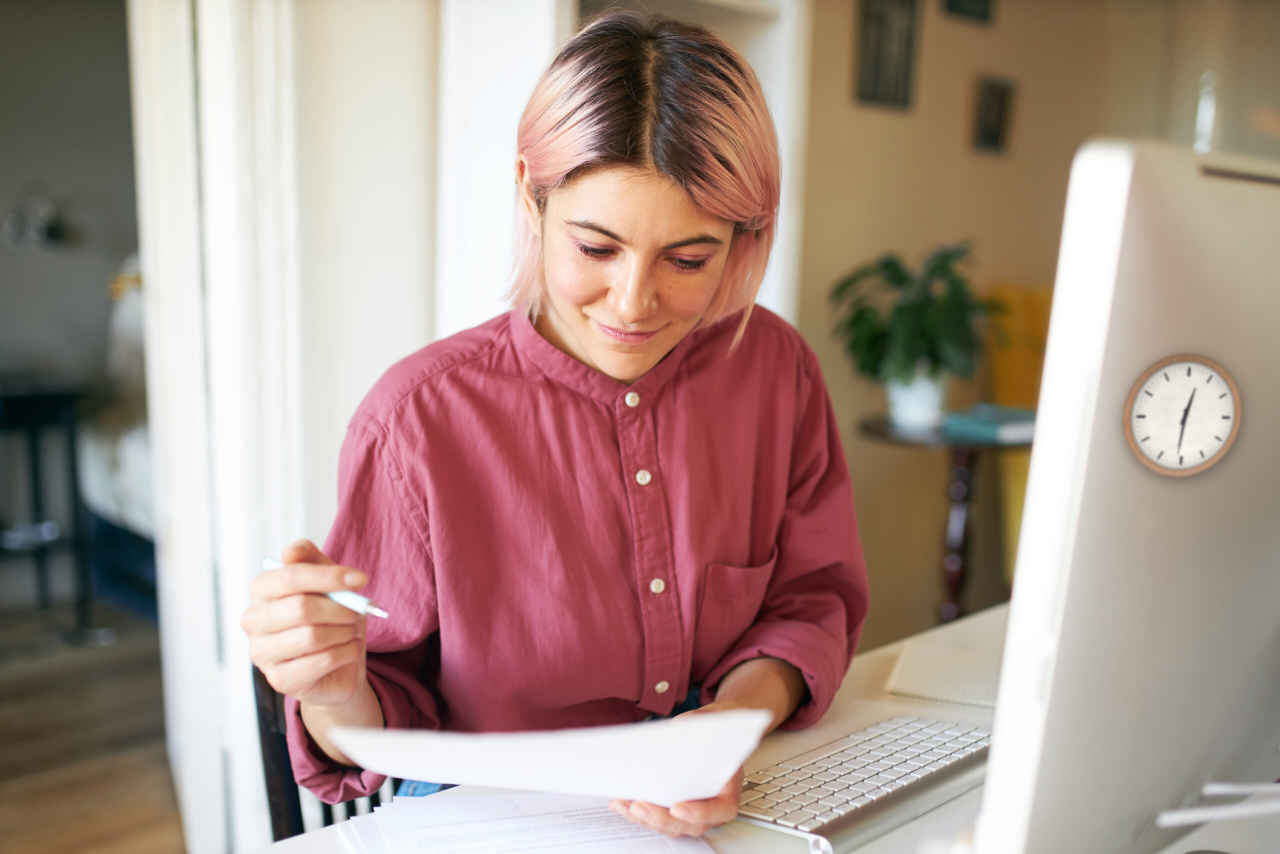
12:31
